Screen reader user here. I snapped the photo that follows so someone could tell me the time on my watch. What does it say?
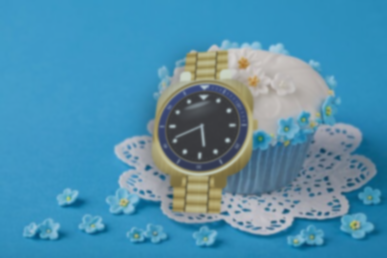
5:41
